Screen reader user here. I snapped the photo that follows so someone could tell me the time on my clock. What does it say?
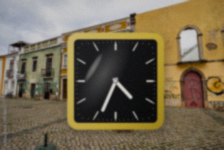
4:34
